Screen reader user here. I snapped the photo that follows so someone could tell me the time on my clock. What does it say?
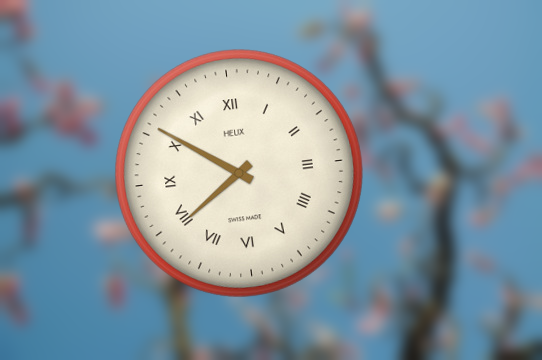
7:51
